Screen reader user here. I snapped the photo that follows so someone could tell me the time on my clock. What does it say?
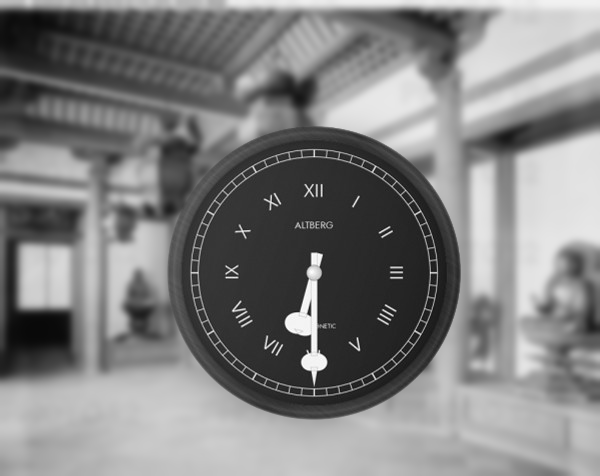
6:30
